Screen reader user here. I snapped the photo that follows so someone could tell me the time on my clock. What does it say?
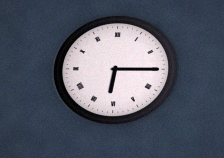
6:15
